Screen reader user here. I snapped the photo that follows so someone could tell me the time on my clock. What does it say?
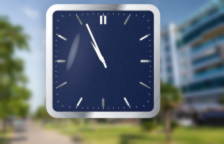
10:56
